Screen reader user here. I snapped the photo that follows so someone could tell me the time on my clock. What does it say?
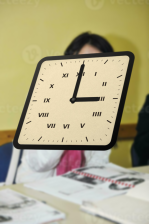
3:00
